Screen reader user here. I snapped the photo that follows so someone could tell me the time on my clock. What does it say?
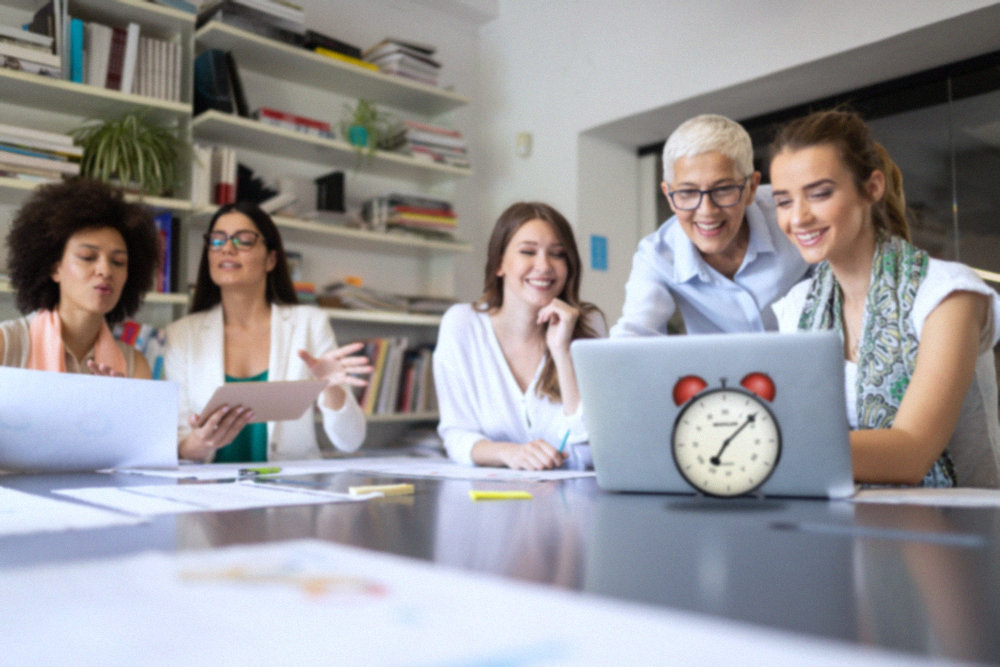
7:08
